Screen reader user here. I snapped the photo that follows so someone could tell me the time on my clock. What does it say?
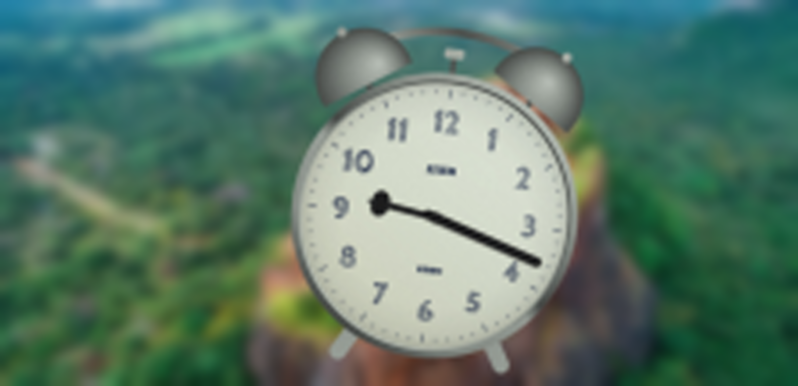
9:18
